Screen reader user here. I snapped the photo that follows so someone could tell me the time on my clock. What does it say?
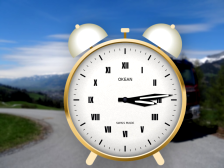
3:14
